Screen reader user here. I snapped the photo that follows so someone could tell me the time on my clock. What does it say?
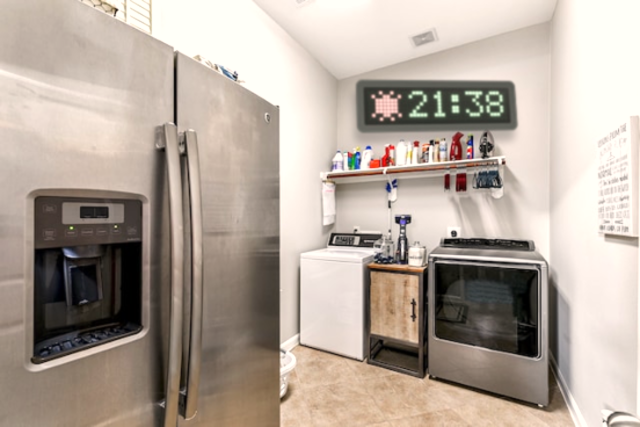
21:38
